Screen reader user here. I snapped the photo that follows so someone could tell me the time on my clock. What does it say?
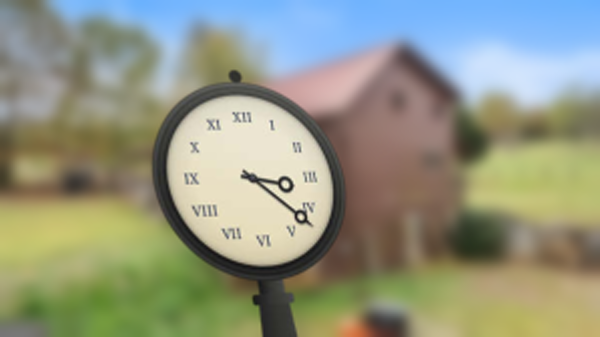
3:22
